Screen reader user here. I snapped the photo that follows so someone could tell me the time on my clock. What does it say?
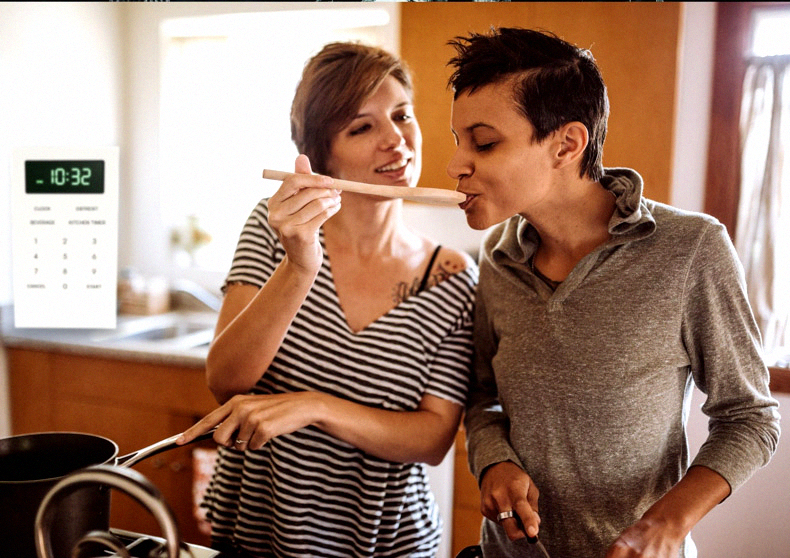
10:32
